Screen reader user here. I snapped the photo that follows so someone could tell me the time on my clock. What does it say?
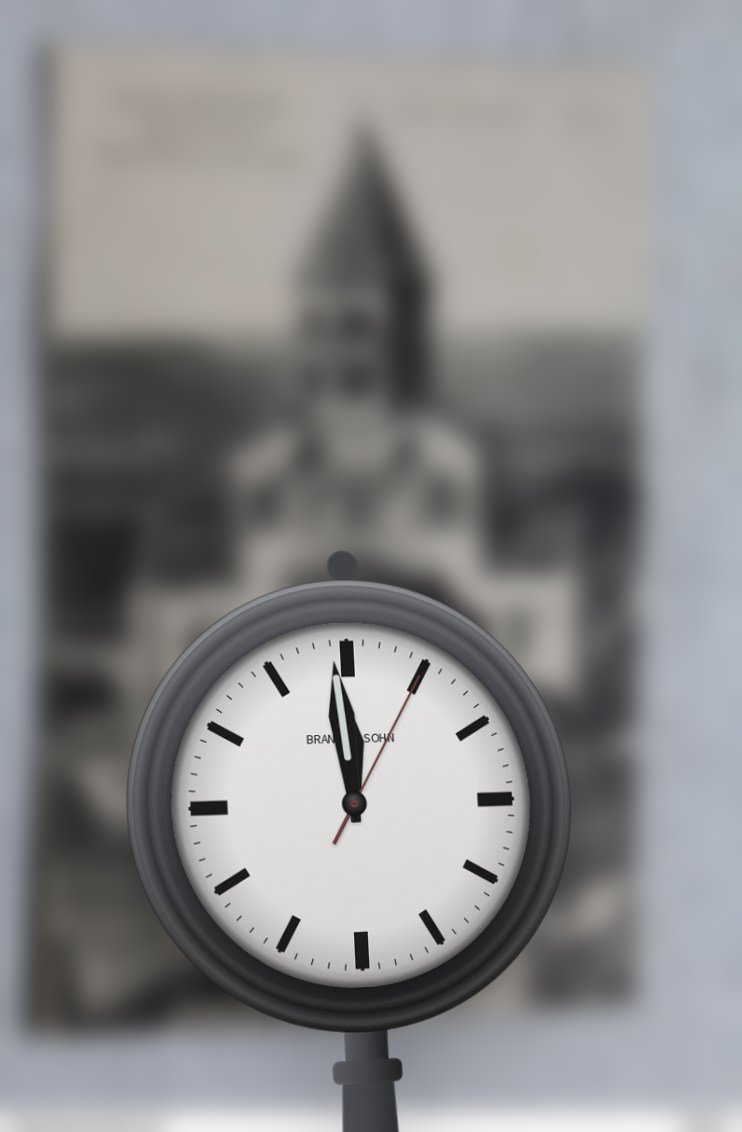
11:59:05
